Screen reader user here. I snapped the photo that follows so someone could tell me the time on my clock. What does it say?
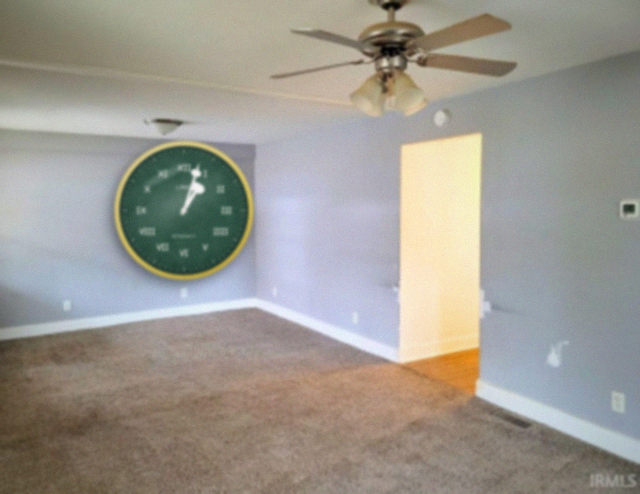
1:03
